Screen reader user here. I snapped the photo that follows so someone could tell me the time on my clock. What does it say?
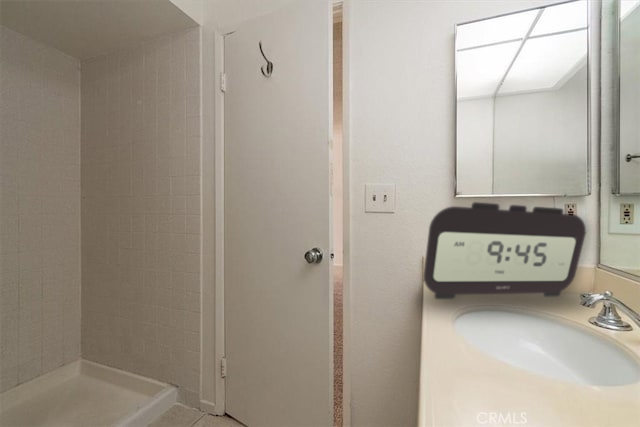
9:45
